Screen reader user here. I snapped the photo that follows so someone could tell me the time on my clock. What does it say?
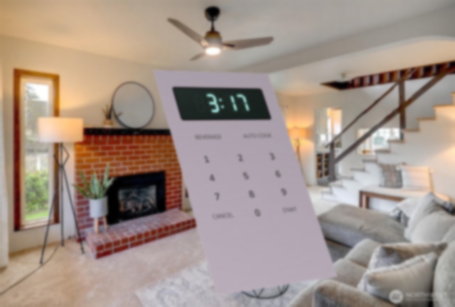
3:17
